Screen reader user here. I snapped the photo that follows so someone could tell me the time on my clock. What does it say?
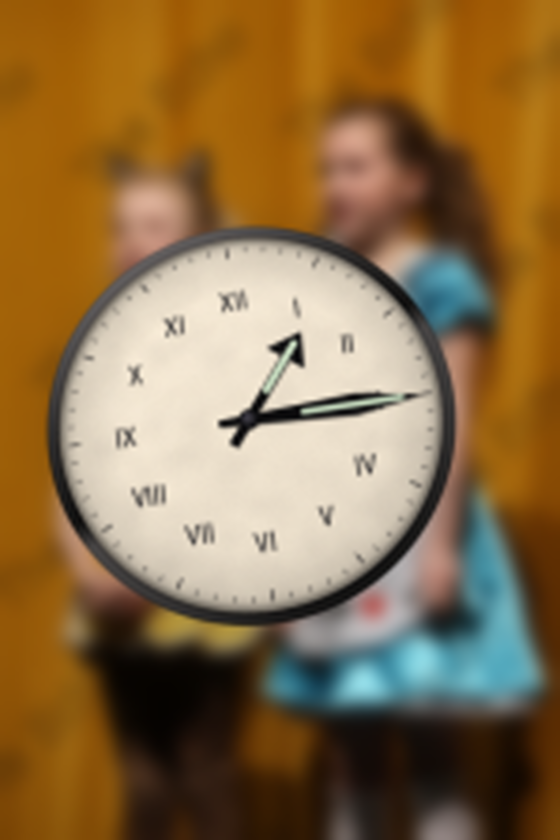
1:15
